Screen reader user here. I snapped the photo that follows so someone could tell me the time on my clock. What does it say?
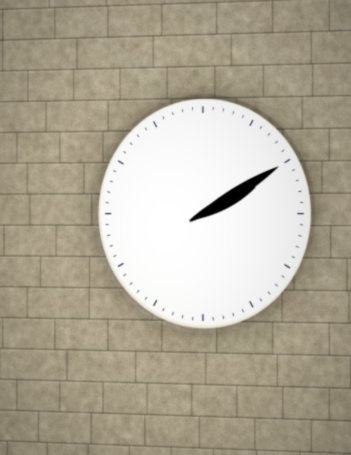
2:10
